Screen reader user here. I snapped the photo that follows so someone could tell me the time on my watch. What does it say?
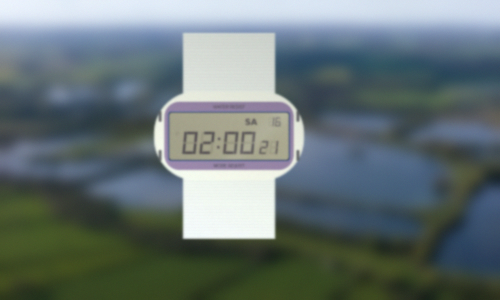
2:00:21
